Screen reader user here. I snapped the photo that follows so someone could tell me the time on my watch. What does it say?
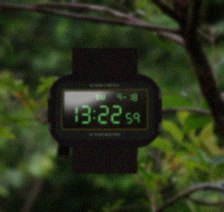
13:22:59
